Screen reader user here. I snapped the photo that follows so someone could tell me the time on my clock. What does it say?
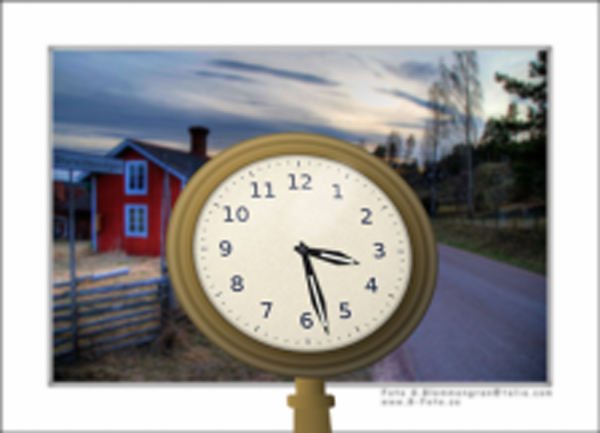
3:28
